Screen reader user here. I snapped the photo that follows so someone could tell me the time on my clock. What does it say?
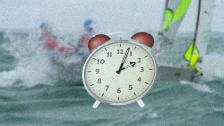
2:03
